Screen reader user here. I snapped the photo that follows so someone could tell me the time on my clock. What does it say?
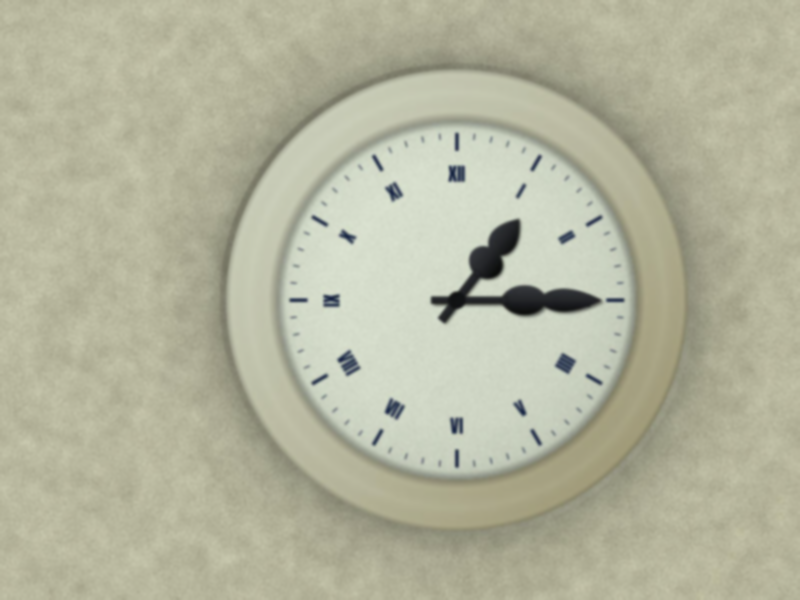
1:15
